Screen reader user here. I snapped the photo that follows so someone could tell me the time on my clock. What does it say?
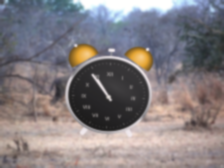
10:54
